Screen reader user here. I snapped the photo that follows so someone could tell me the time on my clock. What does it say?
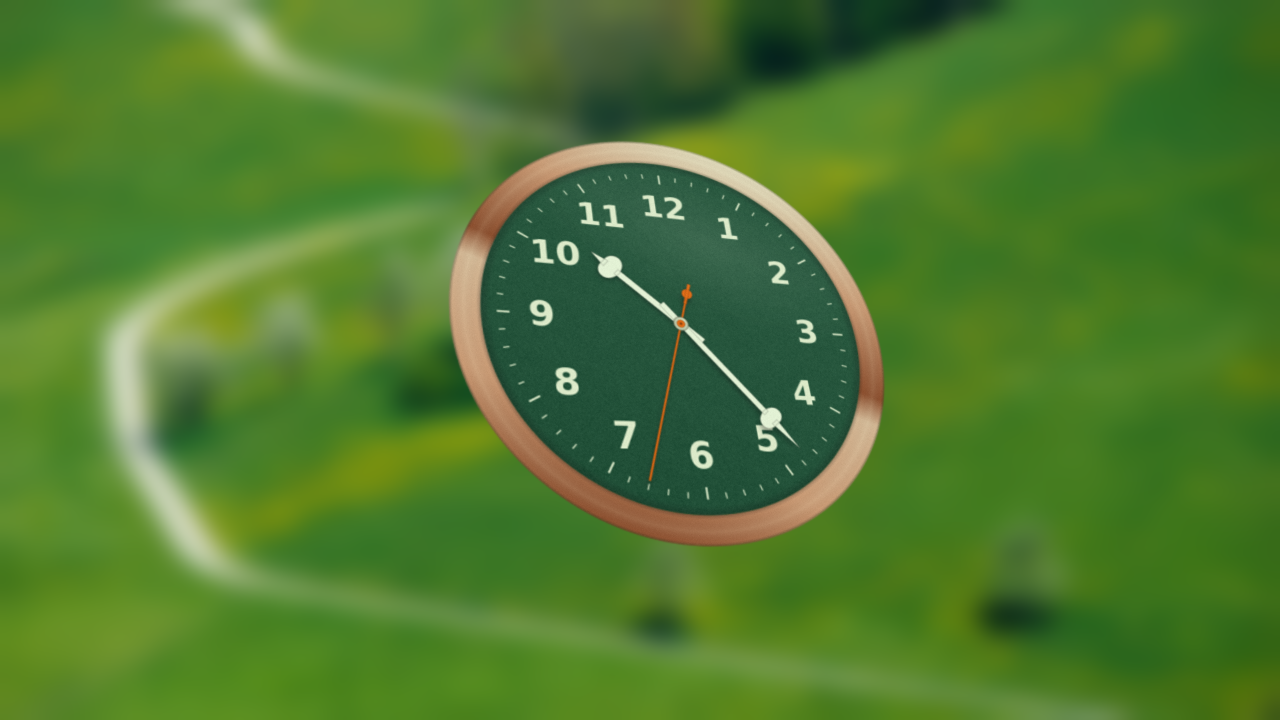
10:23:33
